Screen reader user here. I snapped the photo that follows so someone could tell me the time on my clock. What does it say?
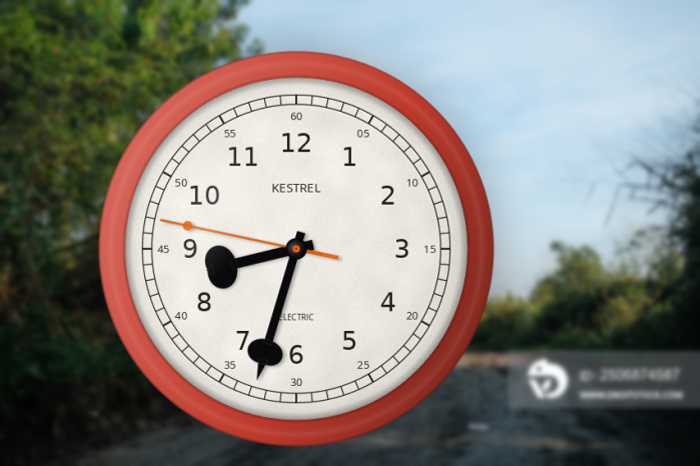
8:32:47
